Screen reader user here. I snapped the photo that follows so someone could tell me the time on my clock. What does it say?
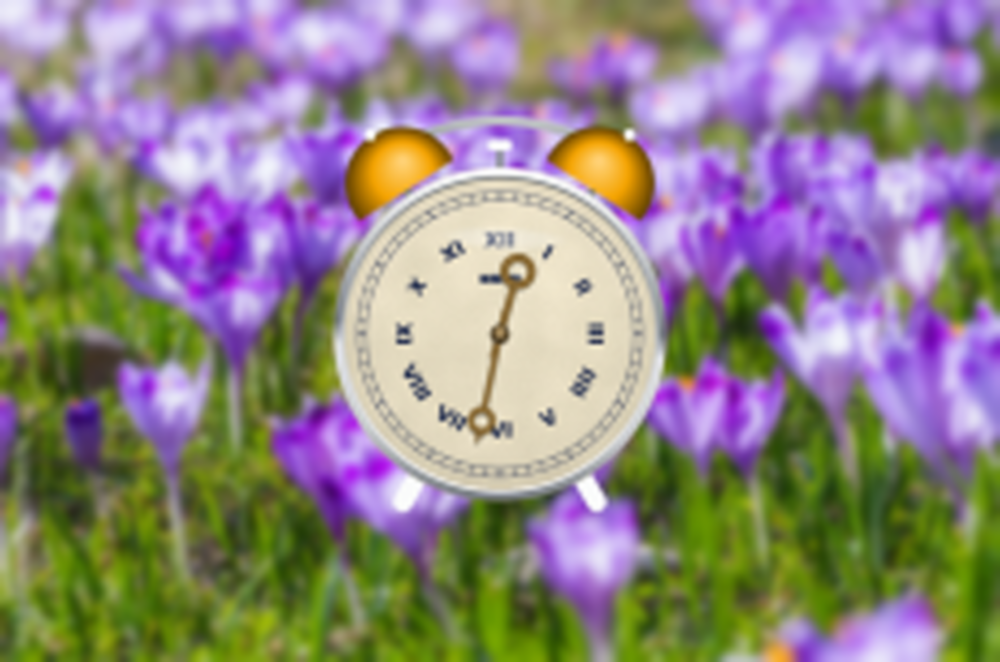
12:32
